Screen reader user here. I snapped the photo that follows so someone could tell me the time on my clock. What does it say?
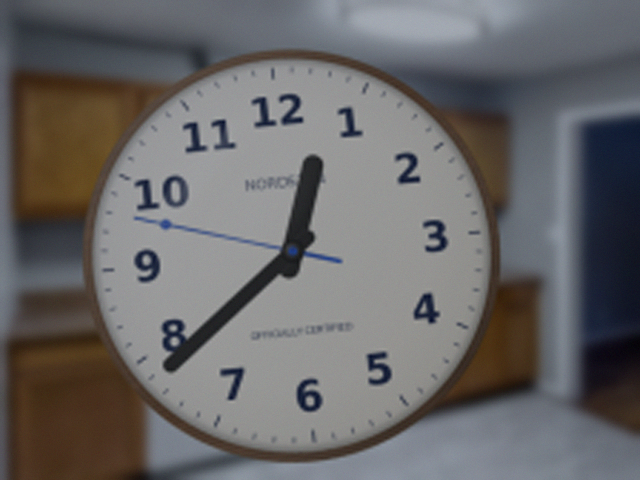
12:38:48
